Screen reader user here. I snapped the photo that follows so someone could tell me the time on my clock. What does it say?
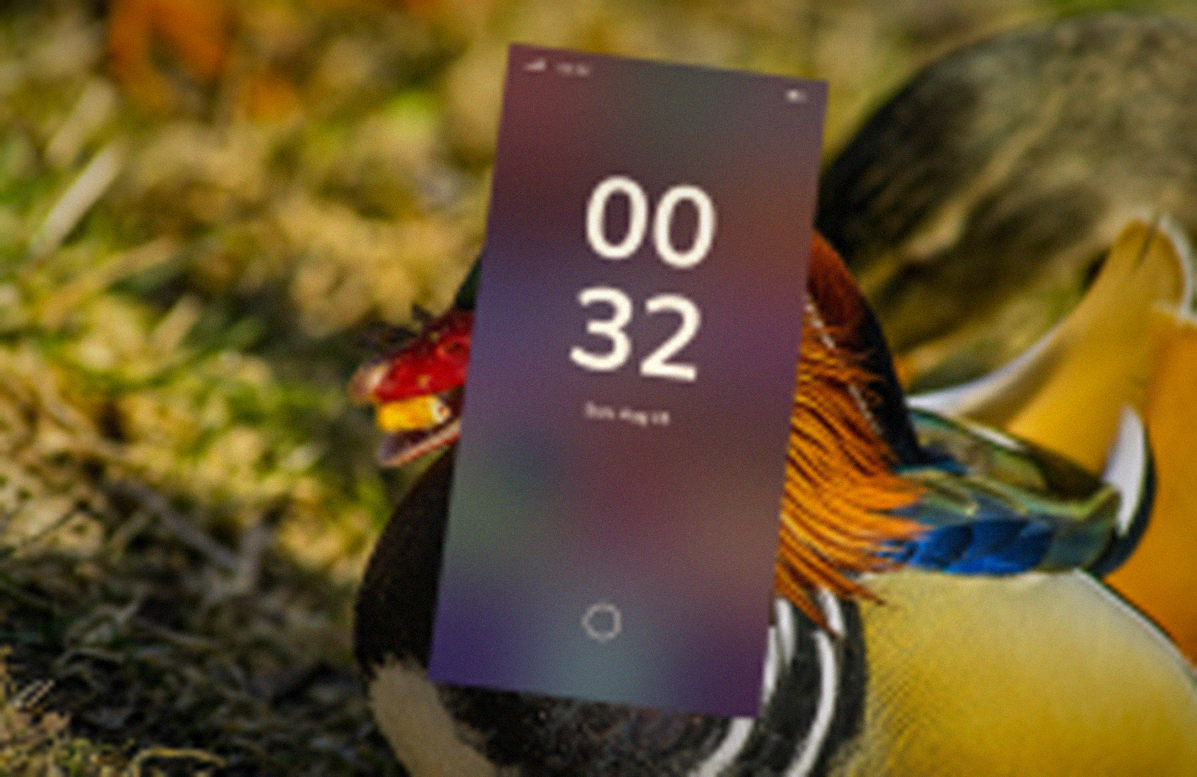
0:32
